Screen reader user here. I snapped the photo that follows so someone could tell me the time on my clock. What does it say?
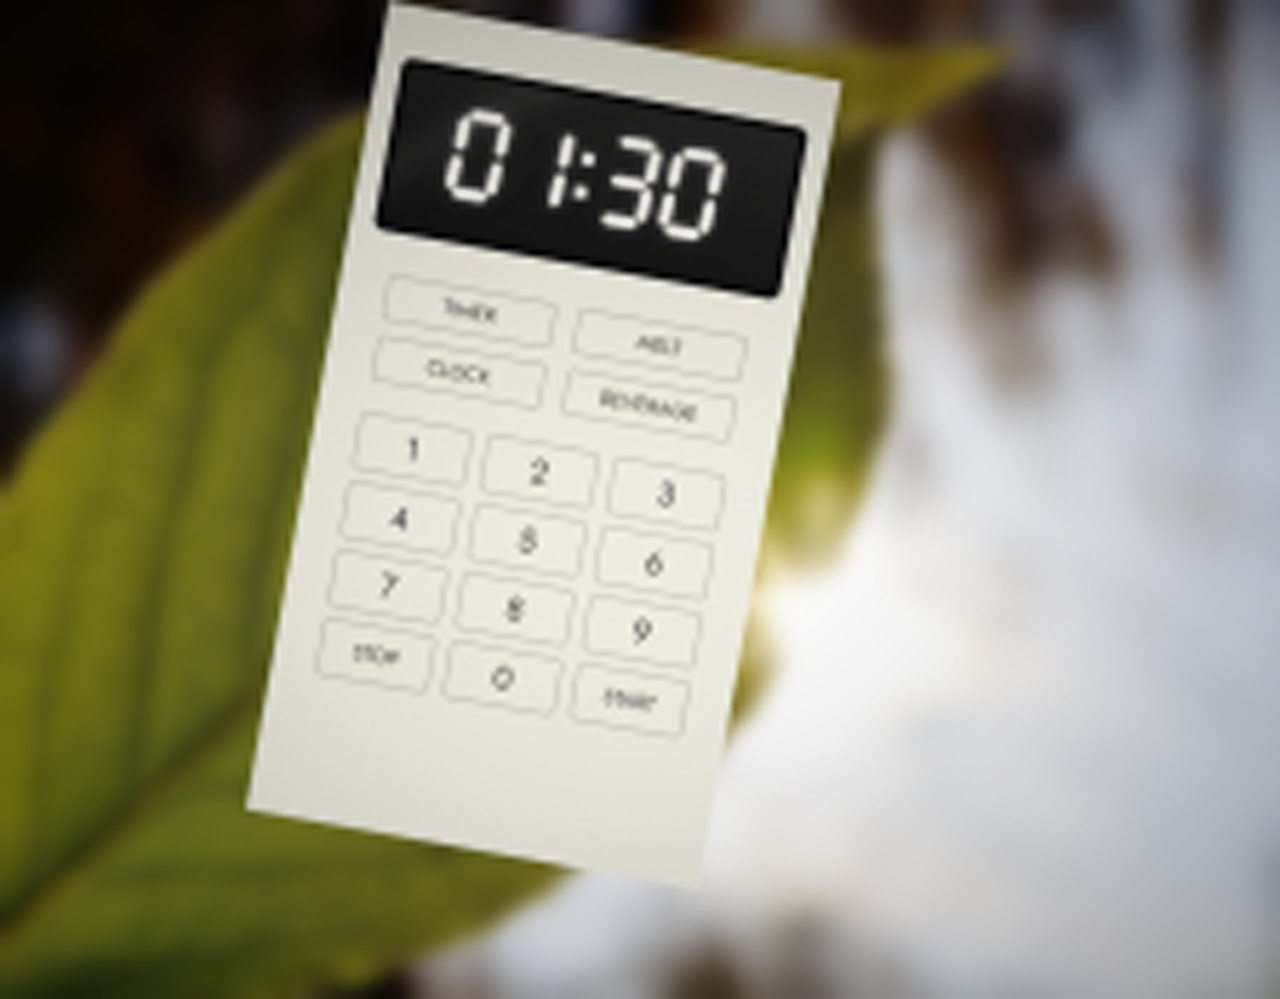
1:30
